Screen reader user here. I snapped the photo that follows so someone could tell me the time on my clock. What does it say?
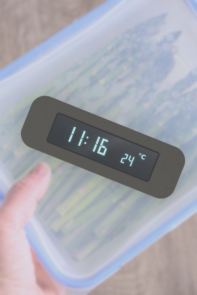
11:16
